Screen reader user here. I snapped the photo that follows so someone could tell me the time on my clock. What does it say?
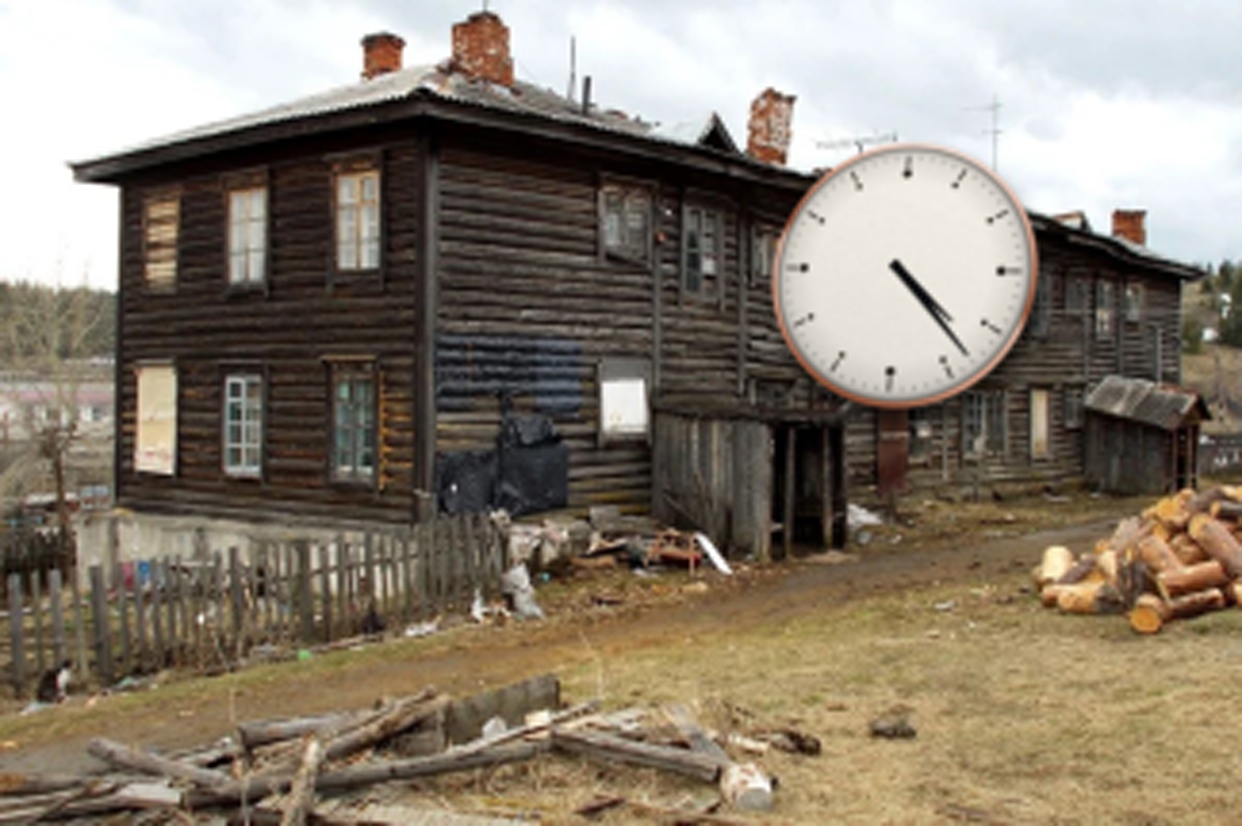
4:23
